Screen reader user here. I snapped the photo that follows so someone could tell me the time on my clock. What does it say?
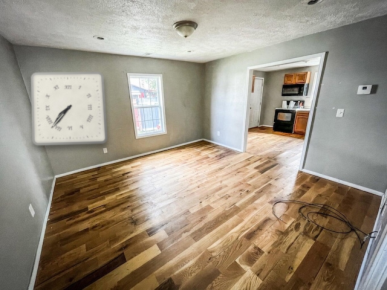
7:37
